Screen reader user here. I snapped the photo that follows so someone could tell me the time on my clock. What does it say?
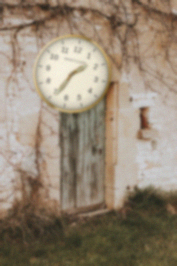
1:34
